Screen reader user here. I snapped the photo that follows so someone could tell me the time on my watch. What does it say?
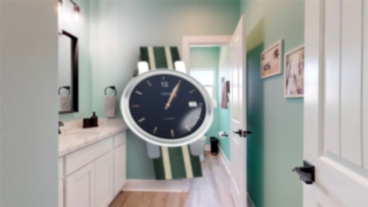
1:05
